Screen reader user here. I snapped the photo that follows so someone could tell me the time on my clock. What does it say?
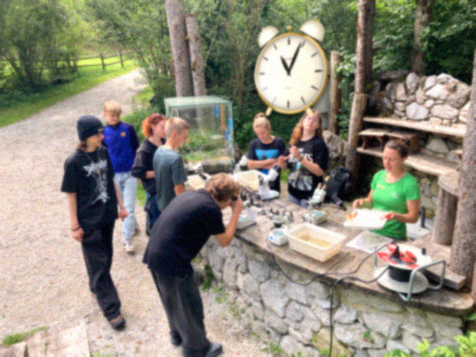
11:04
